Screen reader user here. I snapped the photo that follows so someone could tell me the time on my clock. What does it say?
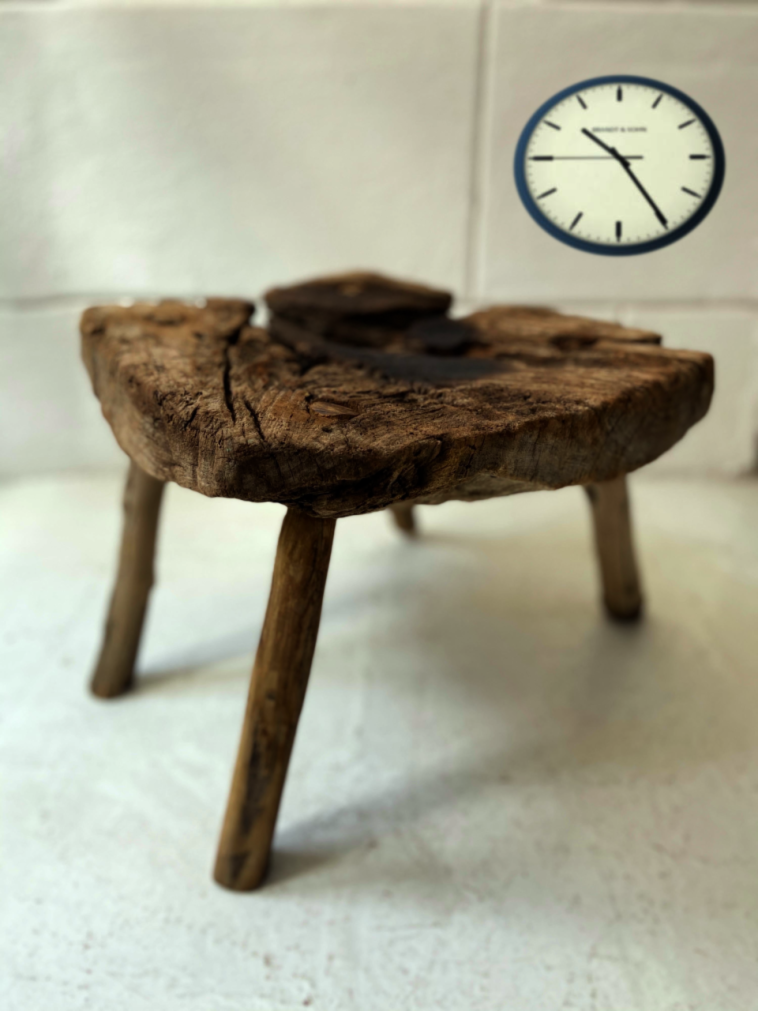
10:24:45
